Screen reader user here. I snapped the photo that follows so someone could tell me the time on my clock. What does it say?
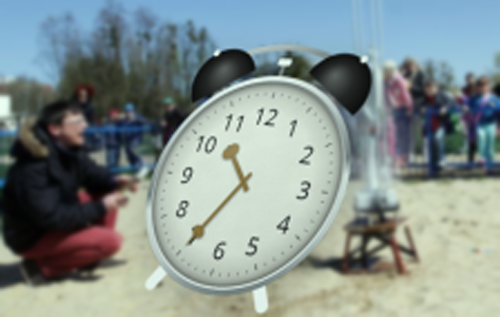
10:35
